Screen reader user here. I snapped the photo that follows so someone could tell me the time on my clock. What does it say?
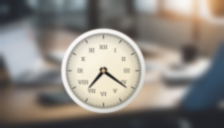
7:21
